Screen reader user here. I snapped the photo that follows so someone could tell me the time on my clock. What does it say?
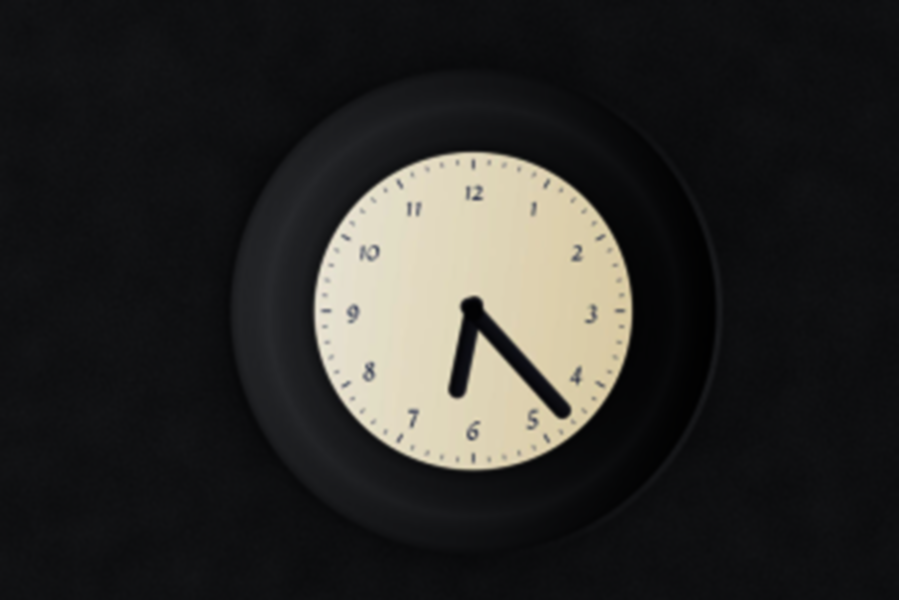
6:23
